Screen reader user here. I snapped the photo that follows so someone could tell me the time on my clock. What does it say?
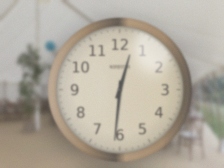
12:31
